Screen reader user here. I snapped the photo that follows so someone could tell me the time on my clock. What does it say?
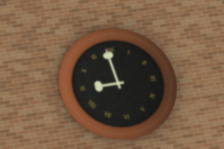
8:59
